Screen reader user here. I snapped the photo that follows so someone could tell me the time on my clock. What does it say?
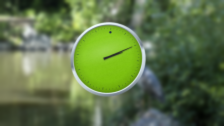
2:10
